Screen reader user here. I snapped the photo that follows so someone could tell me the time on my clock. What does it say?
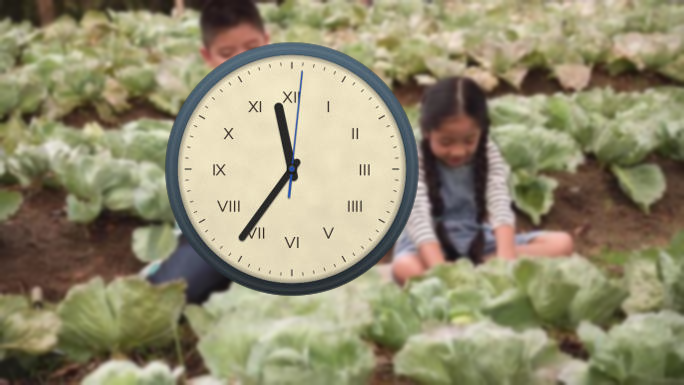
11:36:01
